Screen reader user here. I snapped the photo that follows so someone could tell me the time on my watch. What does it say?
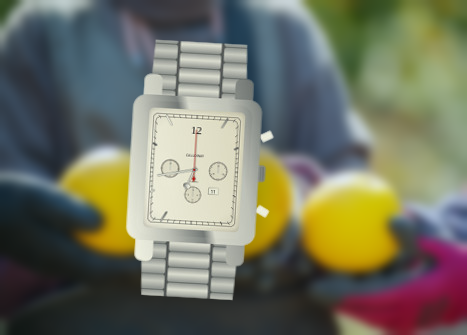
6:43
